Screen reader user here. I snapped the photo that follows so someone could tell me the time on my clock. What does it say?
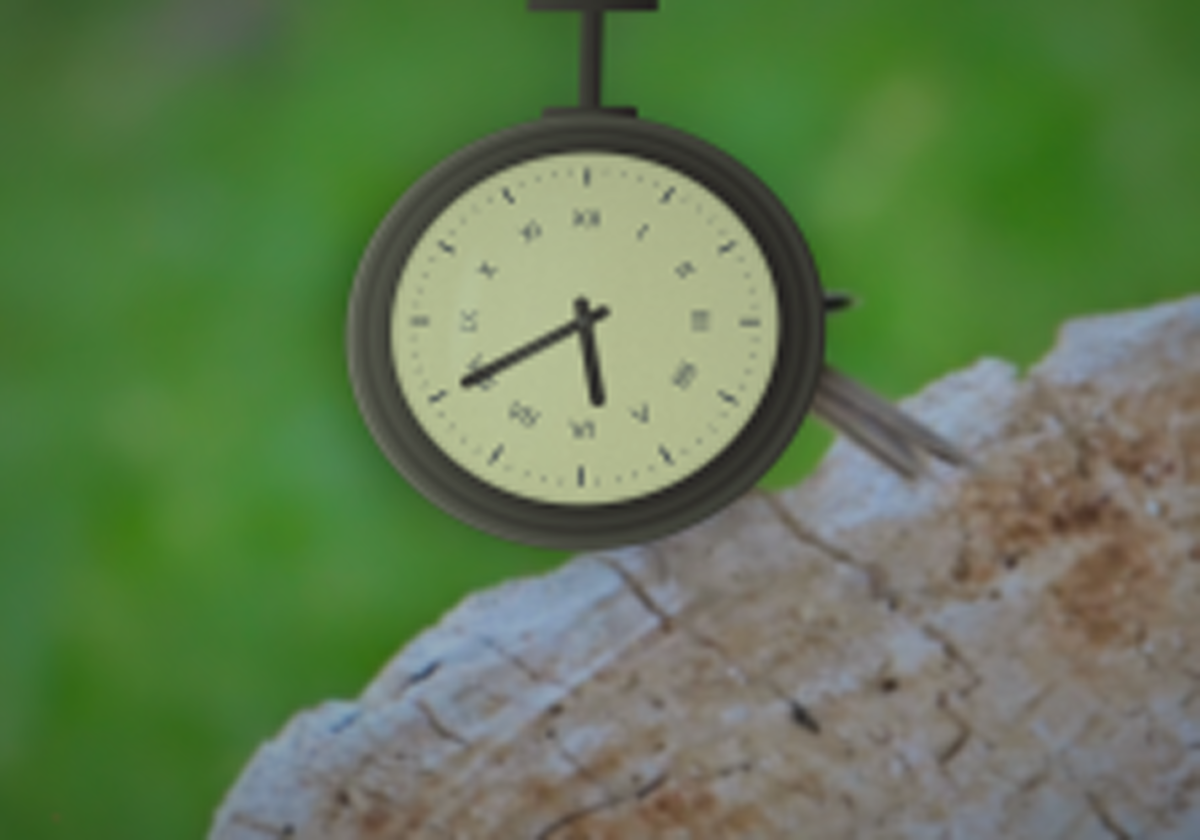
5:40
